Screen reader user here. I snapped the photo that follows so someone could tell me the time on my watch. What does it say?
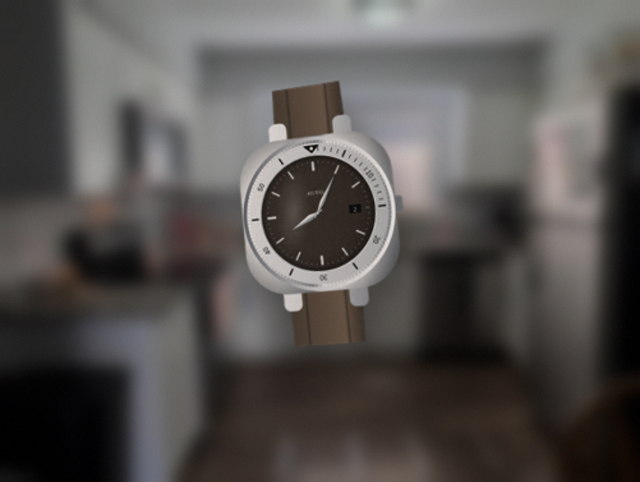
8:05
